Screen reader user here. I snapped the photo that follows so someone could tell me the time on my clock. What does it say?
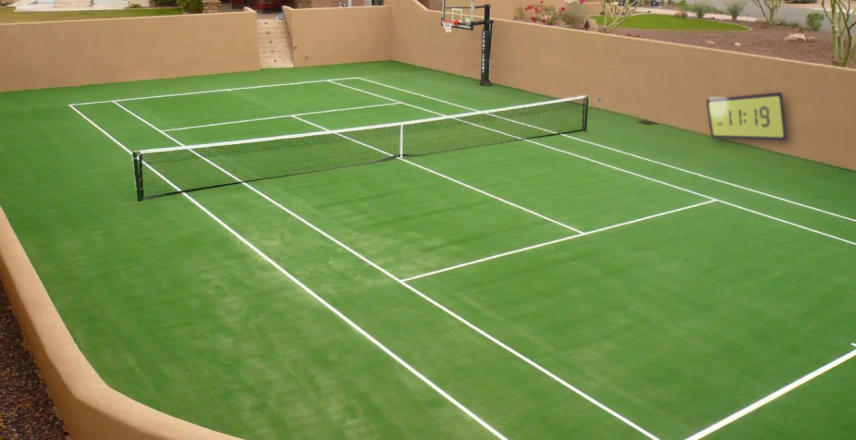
11:19
